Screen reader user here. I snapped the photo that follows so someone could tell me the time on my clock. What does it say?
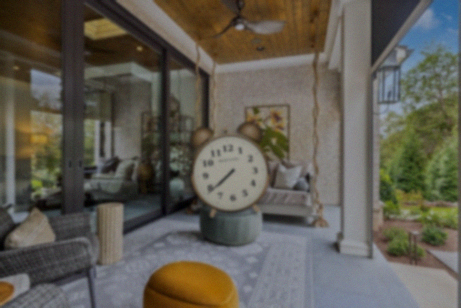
7:39
